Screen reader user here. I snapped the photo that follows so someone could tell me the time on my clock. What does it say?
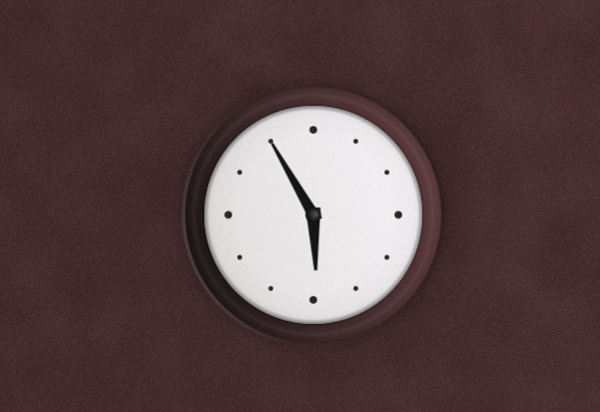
5:55
